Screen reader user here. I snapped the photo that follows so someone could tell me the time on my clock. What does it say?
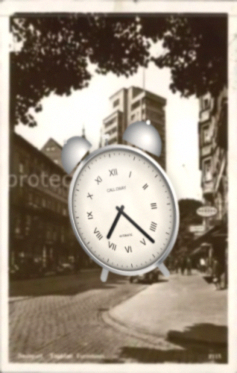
7:23
